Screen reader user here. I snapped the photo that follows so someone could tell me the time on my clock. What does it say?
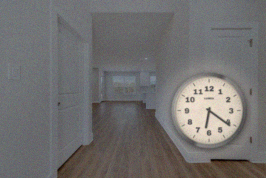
6:21
